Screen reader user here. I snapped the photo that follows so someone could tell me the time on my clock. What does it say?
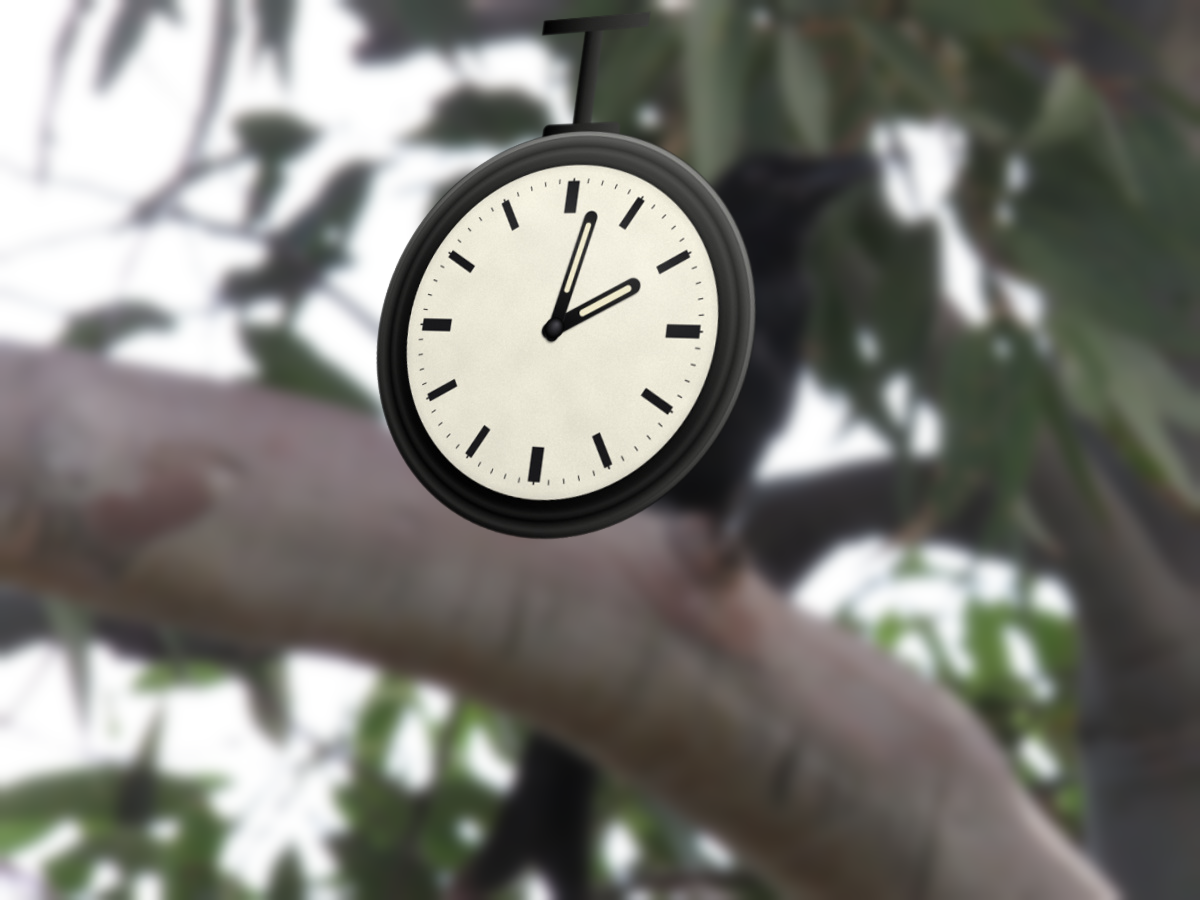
2:02
